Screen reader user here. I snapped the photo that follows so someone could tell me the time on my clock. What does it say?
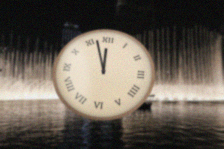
11:57
